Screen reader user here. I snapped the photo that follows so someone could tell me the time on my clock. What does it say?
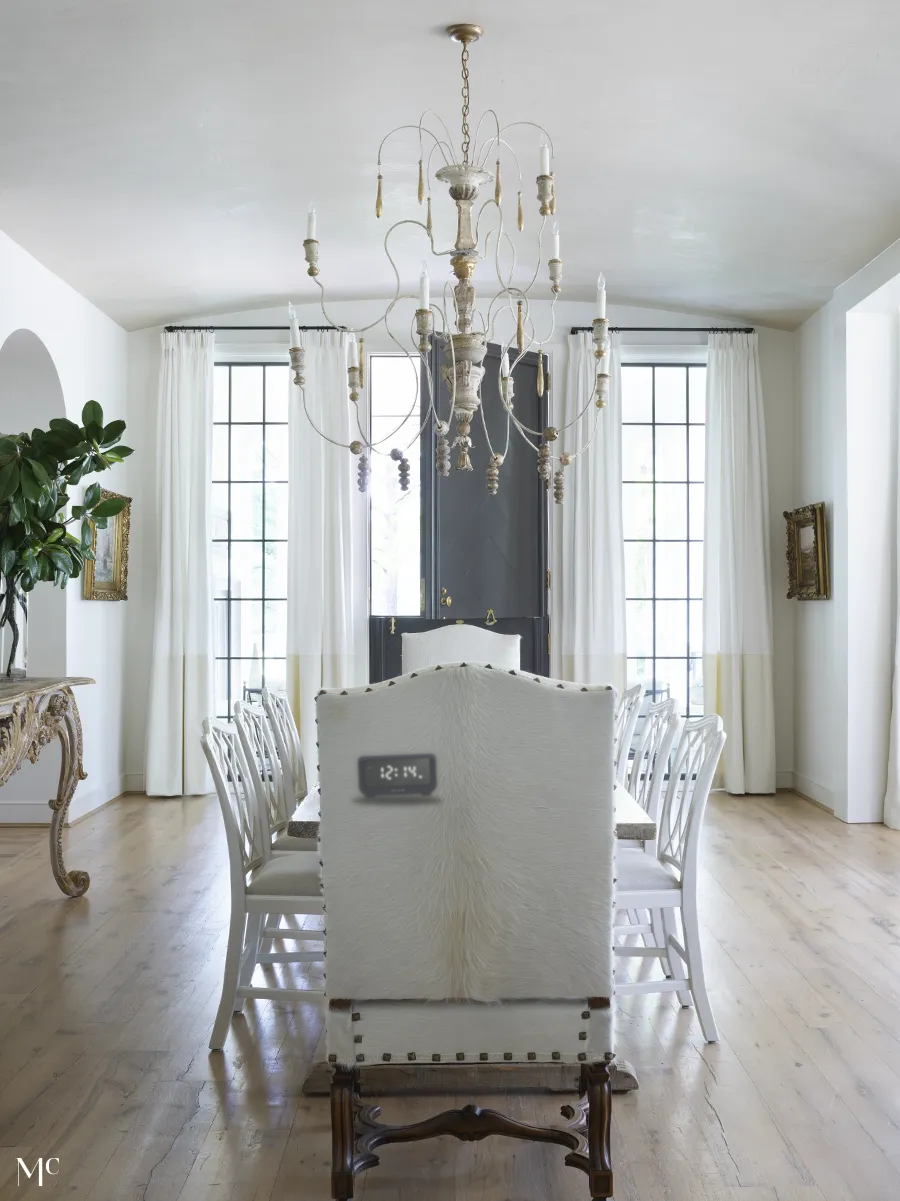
12:14
